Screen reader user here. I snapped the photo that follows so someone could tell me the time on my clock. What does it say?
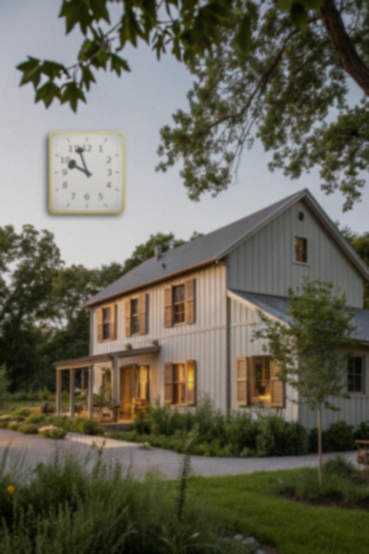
9:57
